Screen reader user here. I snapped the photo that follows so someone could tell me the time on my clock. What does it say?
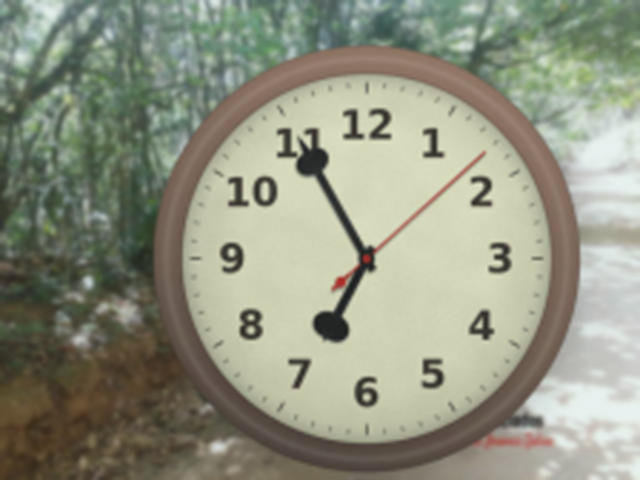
6:55:08
